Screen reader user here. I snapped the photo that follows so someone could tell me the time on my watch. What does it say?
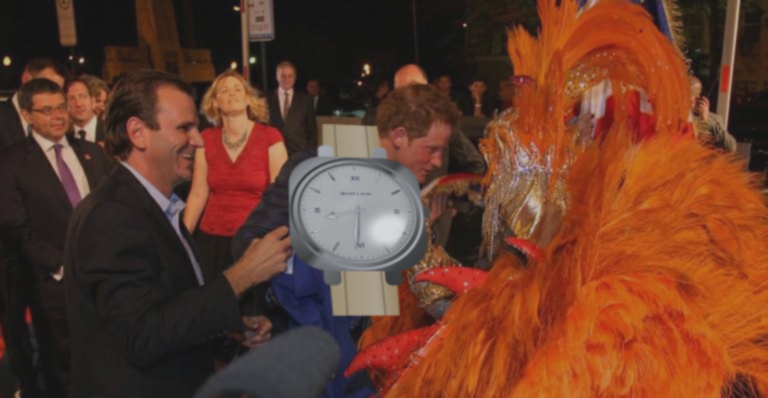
8:31
